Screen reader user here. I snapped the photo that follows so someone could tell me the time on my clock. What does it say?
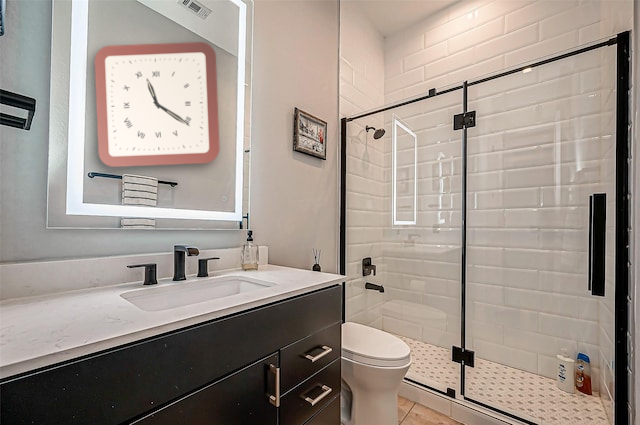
11:21
